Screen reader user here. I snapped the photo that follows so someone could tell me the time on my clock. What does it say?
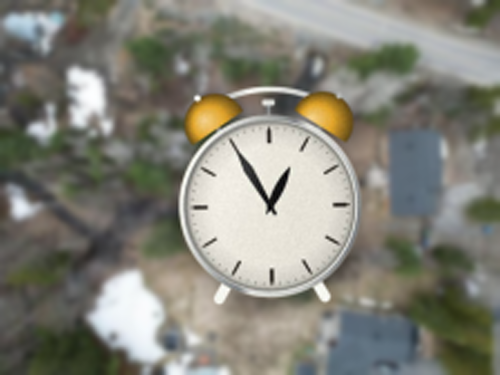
12:55
